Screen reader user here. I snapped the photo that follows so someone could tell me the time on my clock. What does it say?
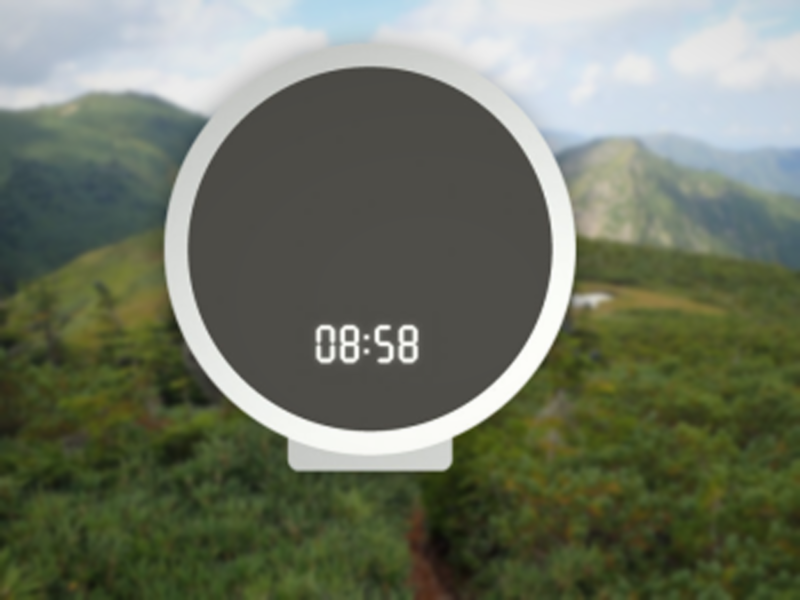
8:58
